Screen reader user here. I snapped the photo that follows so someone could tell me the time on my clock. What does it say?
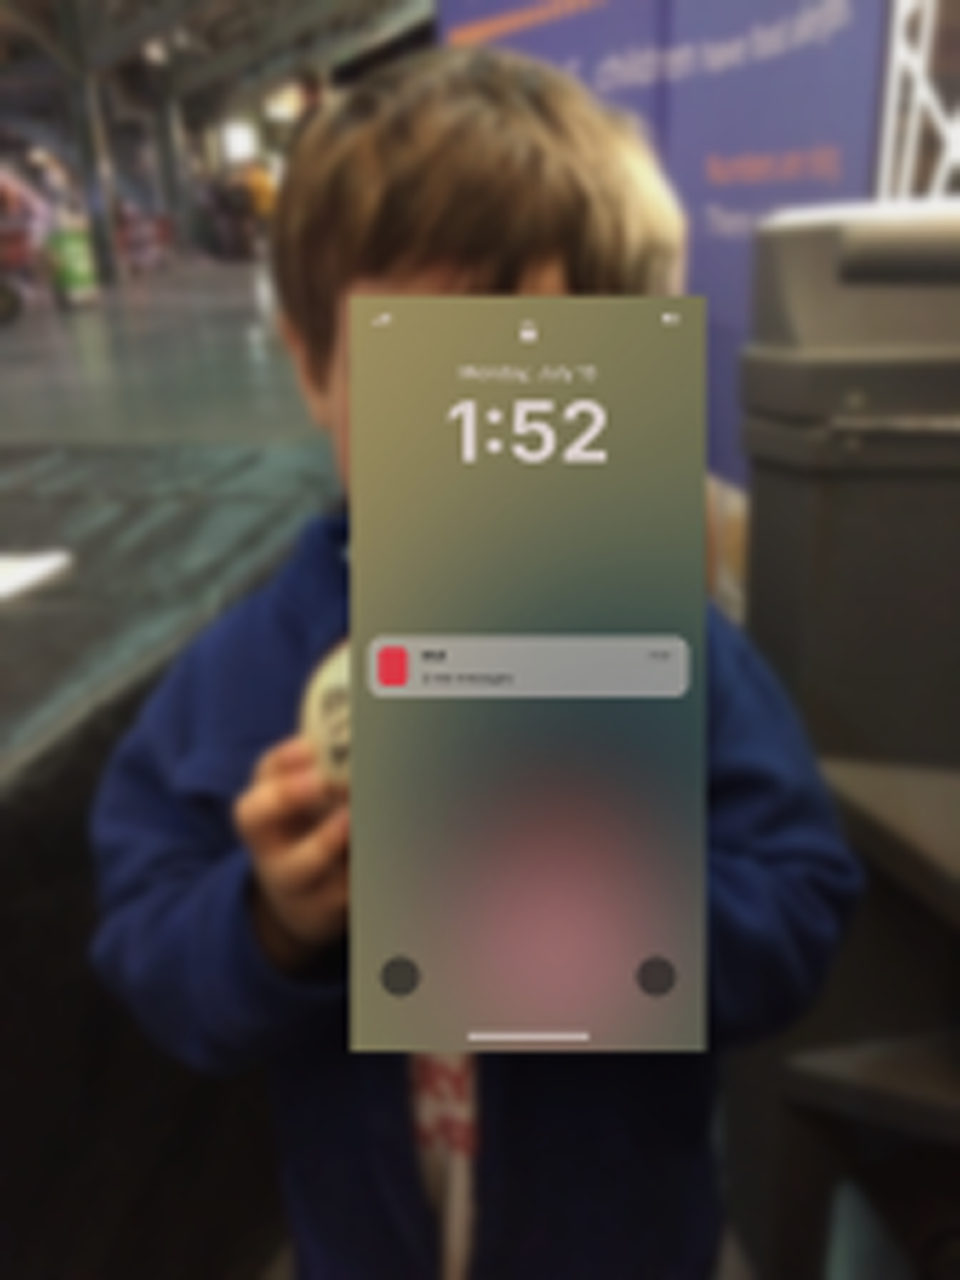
1:52
